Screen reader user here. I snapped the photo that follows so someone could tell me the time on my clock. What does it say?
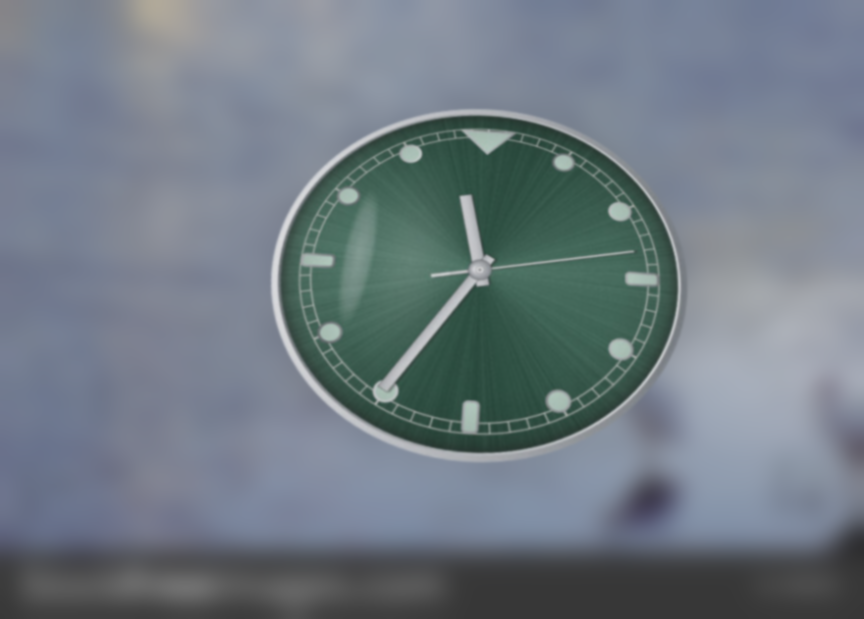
11:35:13
